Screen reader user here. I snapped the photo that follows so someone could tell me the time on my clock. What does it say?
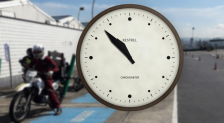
10:53
